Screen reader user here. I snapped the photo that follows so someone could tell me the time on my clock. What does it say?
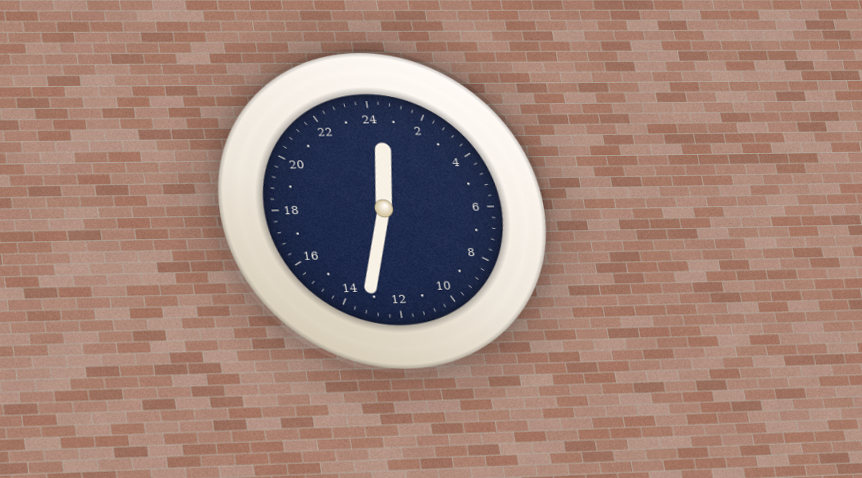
0:33
